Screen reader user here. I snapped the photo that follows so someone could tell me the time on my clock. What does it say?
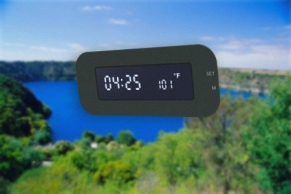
4:25
